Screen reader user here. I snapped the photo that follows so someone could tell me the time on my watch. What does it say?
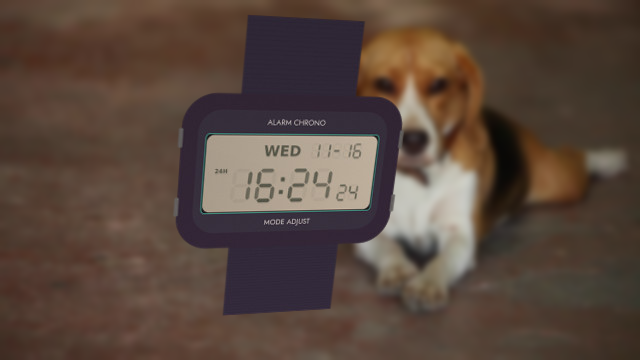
16:24:24
